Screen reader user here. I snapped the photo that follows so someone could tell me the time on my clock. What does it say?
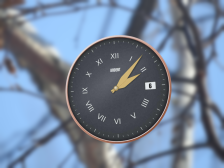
2:07
